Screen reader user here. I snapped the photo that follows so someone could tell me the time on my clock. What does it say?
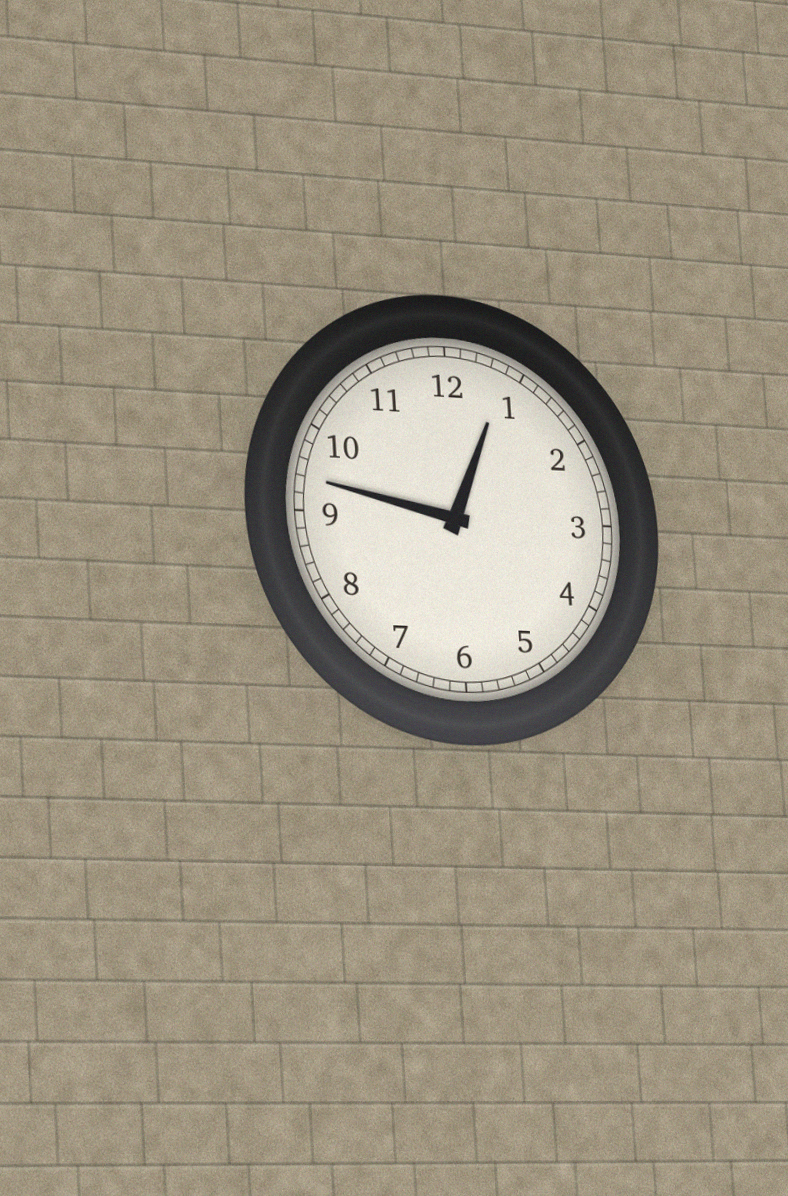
12:47
